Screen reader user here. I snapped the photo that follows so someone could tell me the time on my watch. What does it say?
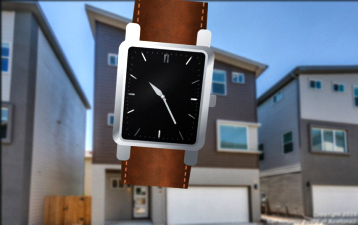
10:25
